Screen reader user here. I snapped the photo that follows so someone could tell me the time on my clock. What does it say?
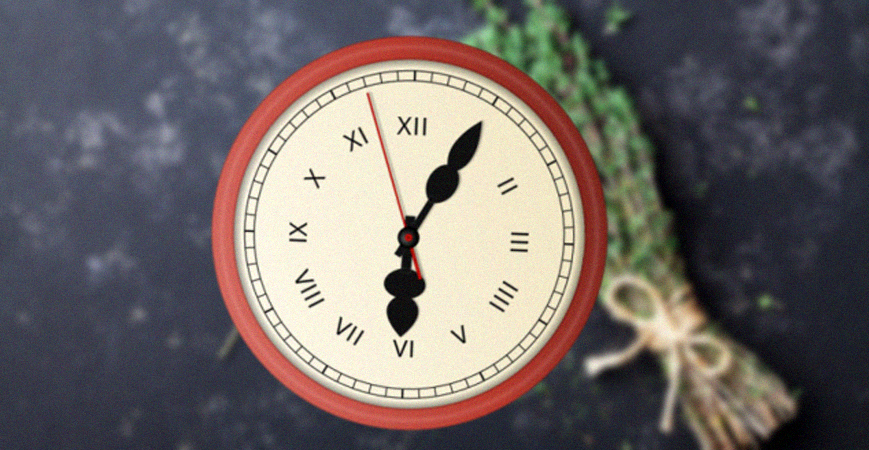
6:04:57
